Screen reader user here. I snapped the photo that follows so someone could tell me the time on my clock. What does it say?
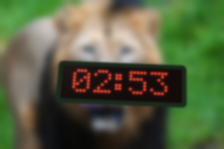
2:53
